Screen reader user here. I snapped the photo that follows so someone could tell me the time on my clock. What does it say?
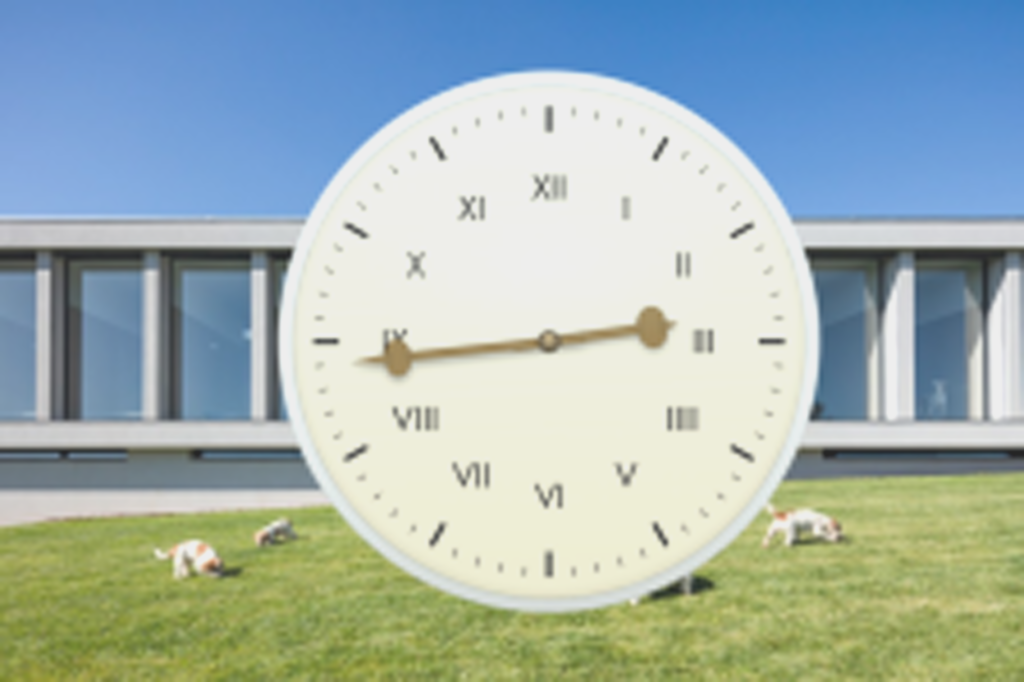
2:44
